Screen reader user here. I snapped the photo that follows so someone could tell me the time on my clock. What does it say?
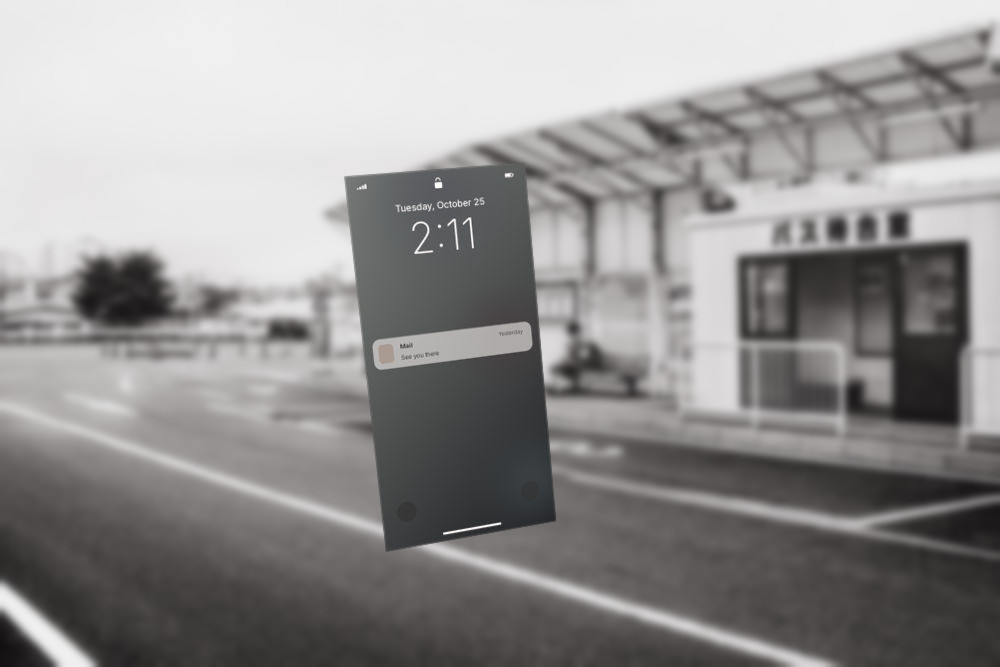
2:11
